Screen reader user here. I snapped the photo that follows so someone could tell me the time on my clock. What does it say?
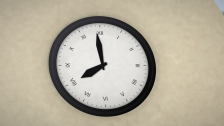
7:59
